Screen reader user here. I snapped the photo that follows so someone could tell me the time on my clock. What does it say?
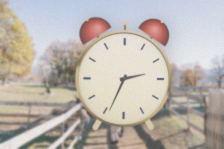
2:34
